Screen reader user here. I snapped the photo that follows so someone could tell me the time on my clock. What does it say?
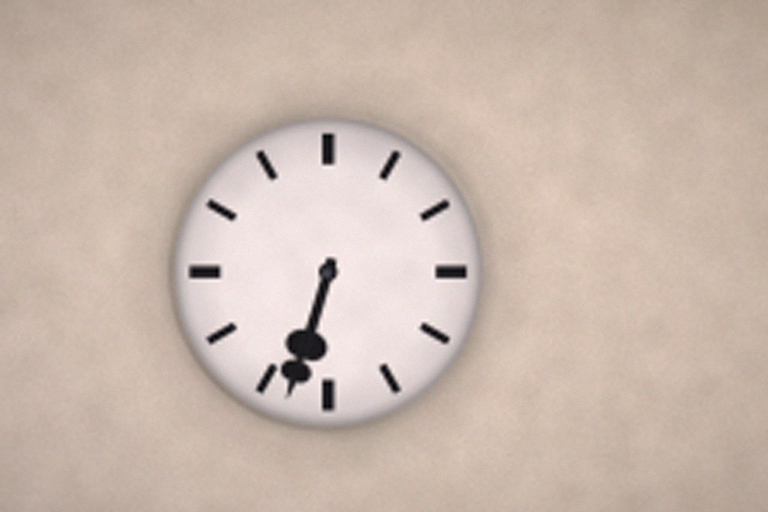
6:33
